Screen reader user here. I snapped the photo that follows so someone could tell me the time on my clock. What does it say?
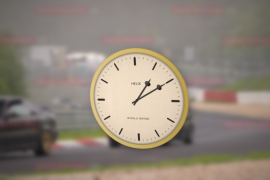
1:10
